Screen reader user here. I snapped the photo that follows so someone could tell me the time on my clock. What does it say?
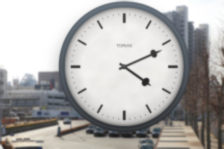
4:11
